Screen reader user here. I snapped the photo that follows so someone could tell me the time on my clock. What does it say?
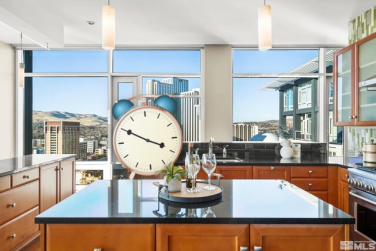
3:50
